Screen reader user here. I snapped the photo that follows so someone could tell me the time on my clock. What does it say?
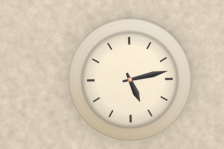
5:13
